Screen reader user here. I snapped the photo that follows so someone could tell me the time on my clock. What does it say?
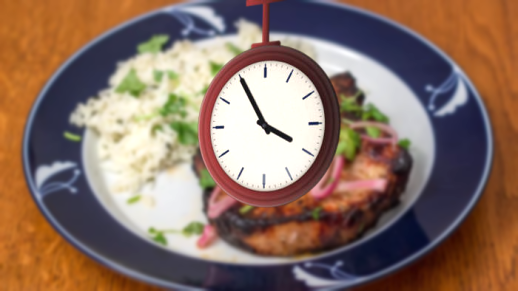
3:55
